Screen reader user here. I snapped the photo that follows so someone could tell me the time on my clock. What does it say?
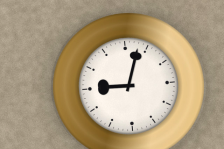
9:03
